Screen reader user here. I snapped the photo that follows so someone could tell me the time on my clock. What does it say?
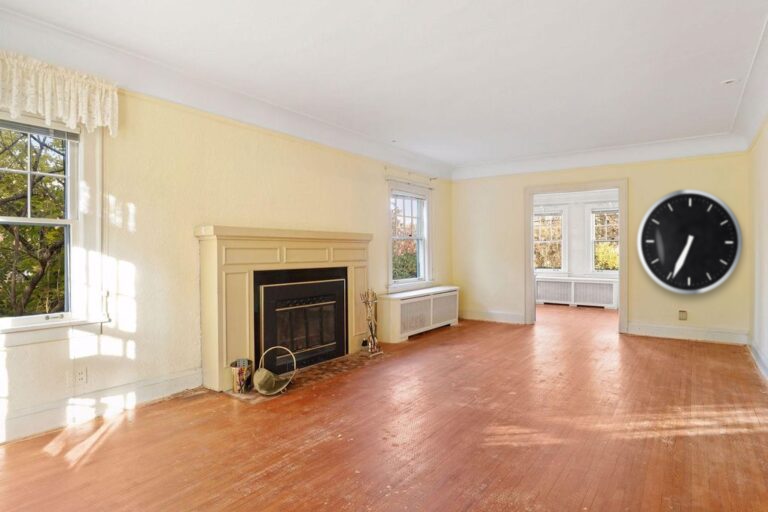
6:34
